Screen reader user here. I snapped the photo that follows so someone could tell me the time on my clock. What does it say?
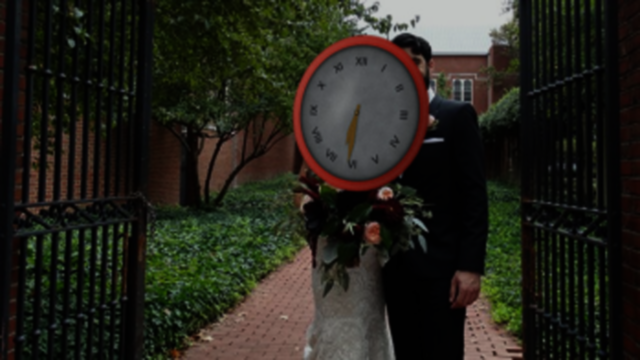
6:31
